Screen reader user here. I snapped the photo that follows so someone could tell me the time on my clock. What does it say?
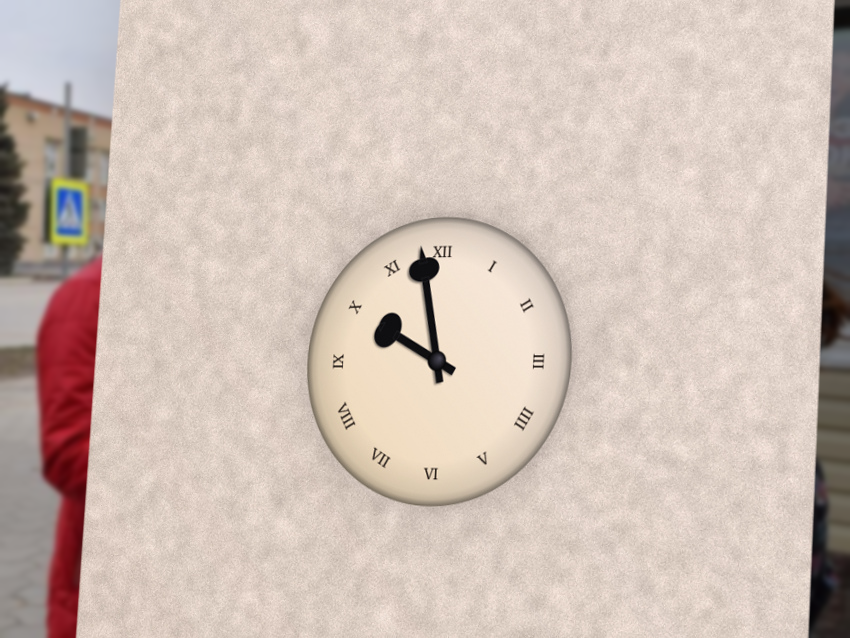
9:58
